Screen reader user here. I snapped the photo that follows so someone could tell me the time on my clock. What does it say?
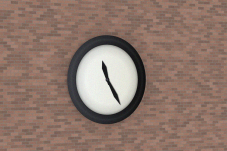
11:25
